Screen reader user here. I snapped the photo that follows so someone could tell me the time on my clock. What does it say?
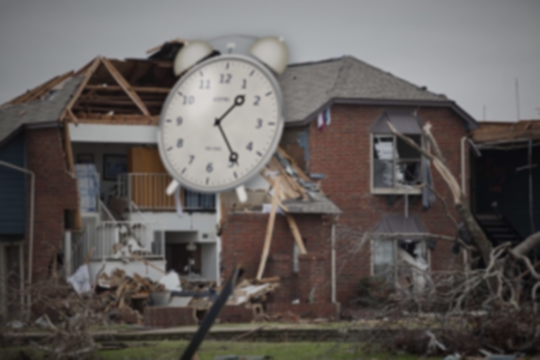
1:24
